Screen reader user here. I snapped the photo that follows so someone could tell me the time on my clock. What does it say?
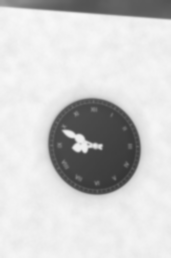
8:49
